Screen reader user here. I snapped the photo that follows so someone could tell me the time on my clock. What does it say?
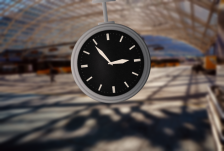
2:54
